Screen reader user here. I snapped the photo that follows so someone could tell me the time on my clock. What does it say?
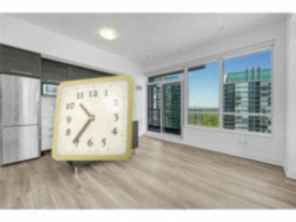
10:36
